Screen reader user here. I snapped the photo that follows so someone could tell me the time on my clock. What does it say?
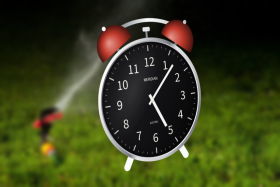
5:07
